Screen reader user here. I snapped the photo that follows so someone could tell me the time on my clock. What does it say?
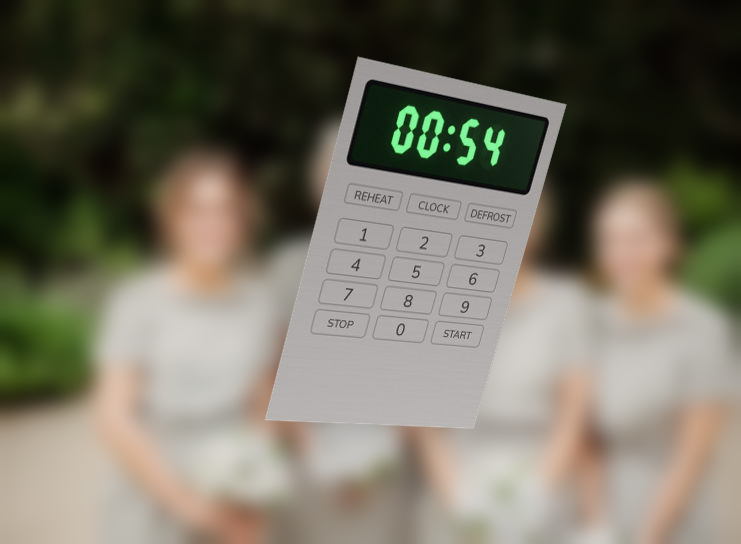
0:54
